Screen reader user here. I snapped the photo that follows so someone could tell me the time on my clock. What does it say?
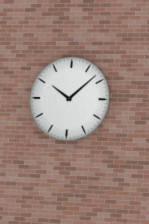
10:08
